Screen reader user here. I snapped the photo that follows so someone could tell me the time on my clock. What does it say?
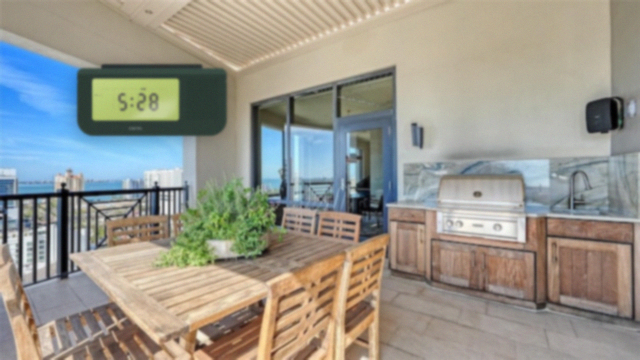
5:28
